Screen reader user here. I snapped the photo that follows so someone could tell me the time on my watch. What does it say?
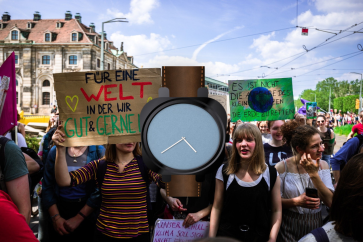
4:39
